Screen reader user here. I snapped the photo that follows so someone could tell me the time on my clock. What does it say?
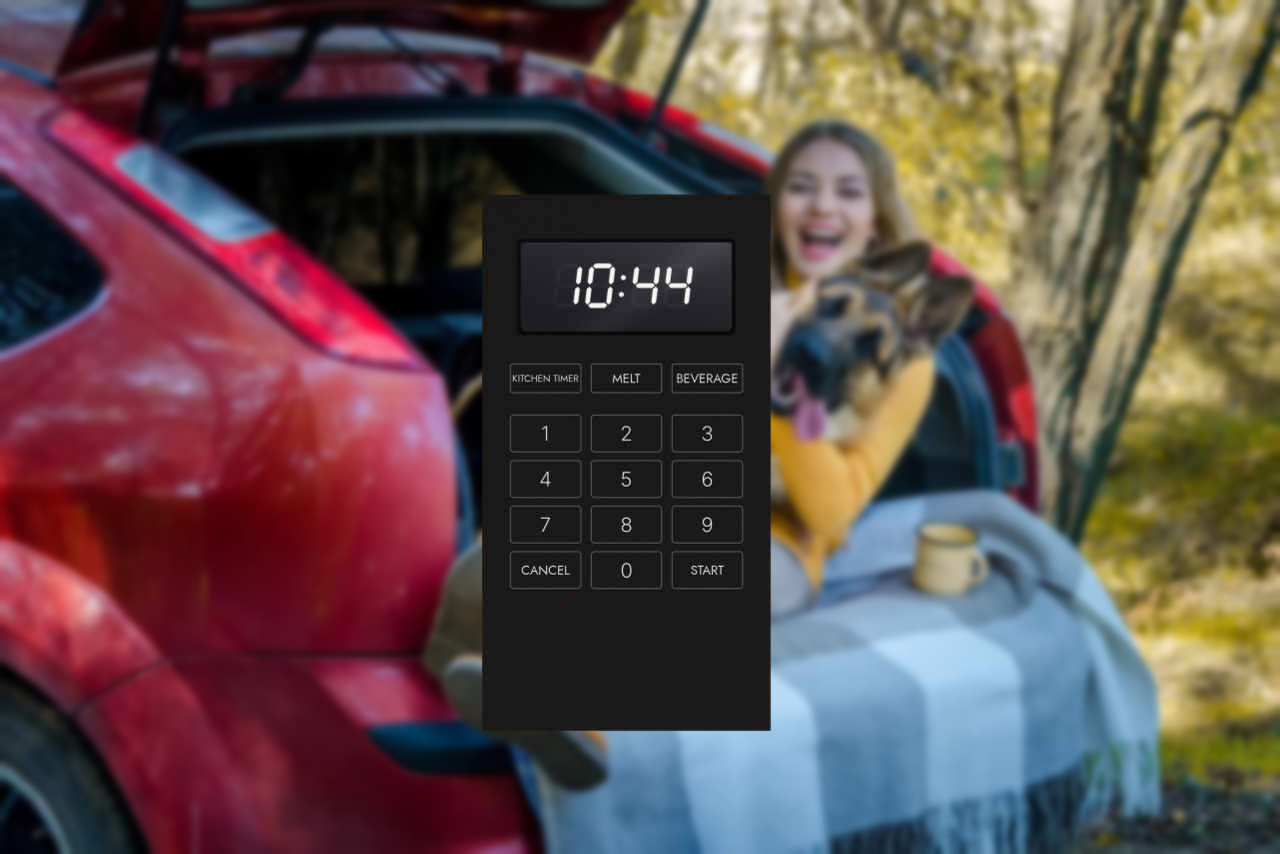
10:44
